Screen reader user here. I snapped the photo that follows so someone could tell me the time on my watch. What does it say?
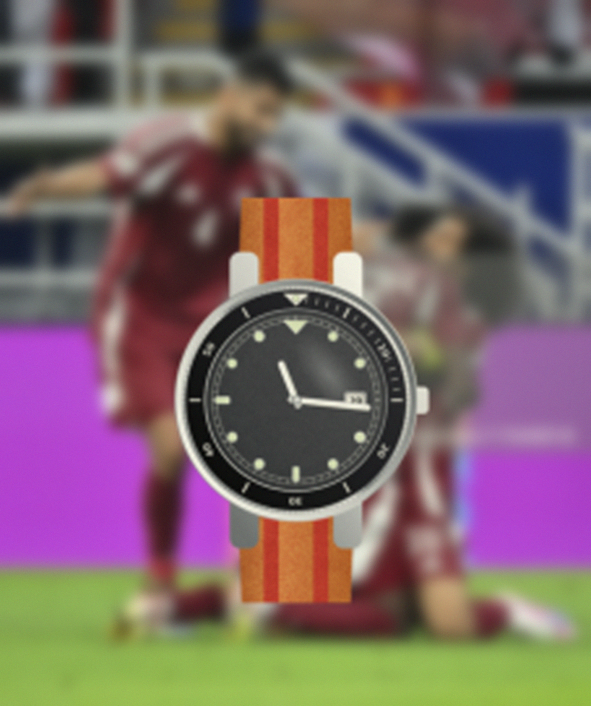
11:16
